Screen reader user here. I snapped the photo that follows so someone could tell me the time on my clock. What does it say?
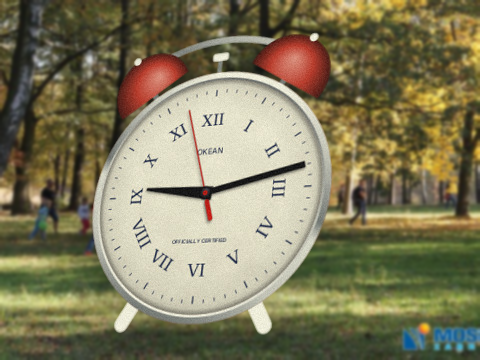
9:12:57
